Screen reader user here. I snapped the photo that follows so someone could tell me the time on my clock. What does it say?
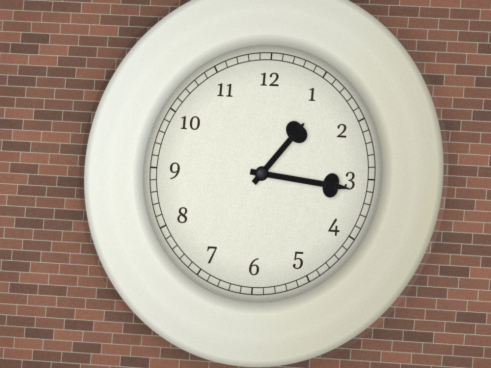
1:16
